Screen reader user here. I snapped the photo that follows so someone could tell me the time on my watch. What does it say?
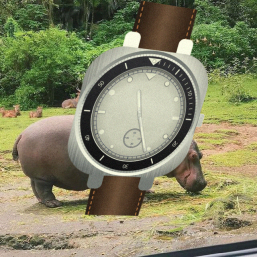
11:26
